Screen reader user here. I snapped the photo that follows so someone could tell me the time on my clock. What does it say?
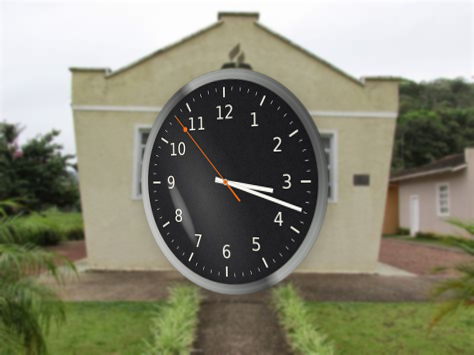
3:17:53
